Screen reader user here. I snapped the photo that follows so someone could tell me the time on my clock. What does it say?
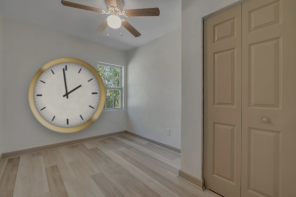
1:59
